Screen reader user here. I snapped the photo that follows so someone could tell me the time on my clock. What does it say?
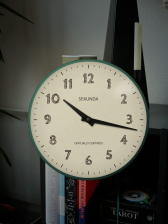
10:17
